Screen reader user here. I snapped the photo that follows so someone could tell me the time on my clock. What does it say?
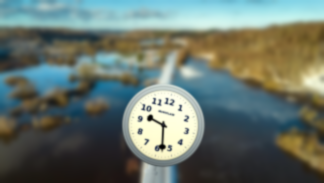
9:28
